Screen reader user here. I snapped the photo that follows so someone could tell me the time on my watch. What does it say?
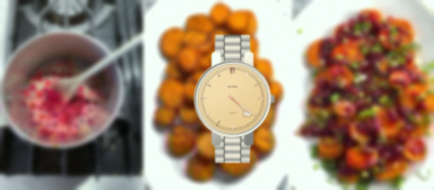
4:21
